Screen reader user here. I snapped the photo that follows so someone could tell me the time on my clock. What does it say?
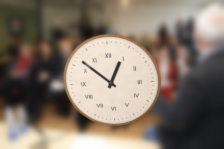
12:52
